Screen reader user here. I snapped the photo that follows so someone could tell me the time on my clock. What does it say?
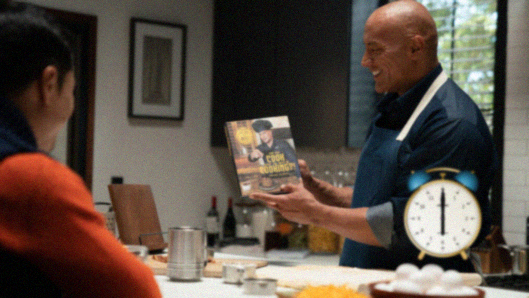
6:00
